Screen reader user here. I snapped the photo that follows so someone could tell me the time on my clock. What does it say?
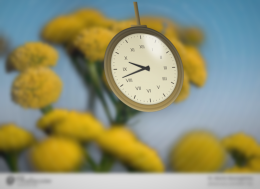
9:42
